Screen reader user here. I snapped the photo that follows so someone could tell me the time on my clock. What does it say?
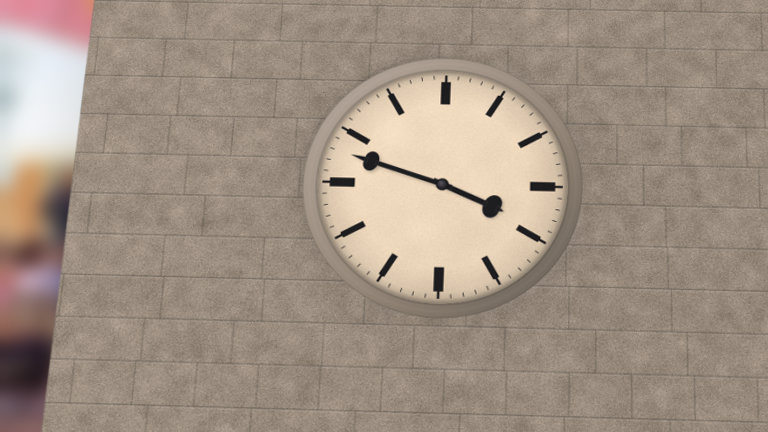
3:48
